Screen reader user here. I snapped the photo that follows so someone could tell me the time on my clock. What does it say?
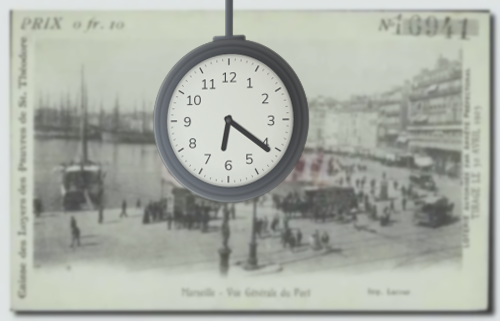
6:21
